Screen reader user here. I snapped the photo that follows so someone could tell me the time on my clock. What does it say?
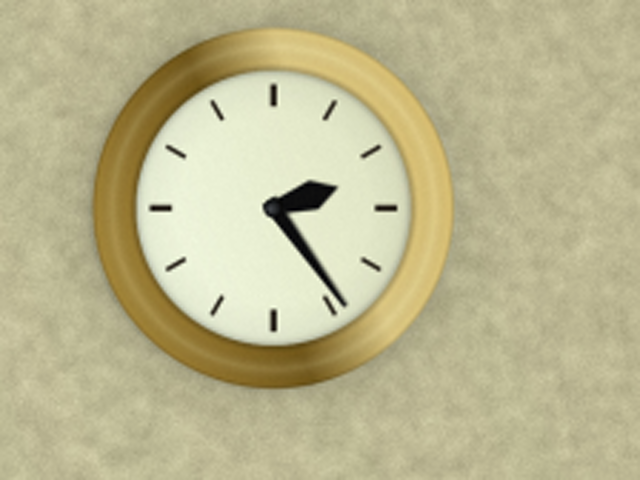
2:24
